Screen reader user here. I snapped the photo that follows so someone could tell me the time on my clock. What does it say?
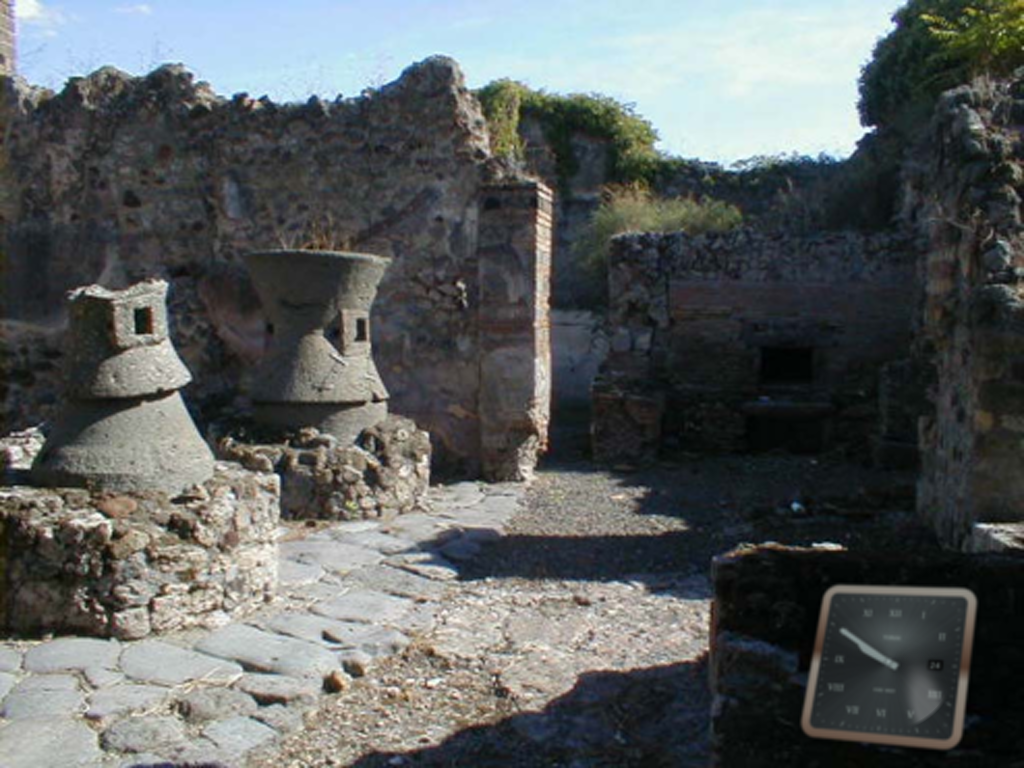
9:50
